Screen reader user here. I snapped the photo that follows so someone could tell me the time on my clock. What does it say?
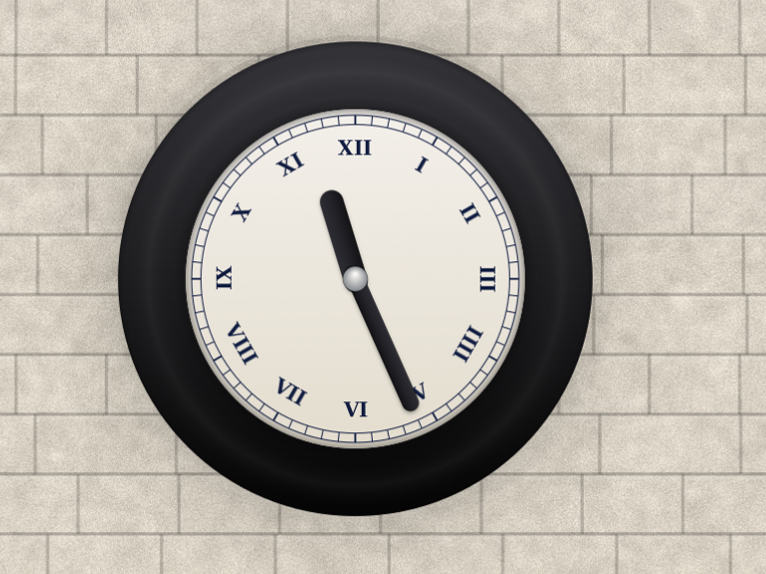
11:26
